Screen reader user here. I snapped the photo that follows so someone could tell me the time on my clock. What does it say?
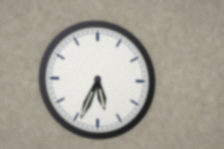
5:34
